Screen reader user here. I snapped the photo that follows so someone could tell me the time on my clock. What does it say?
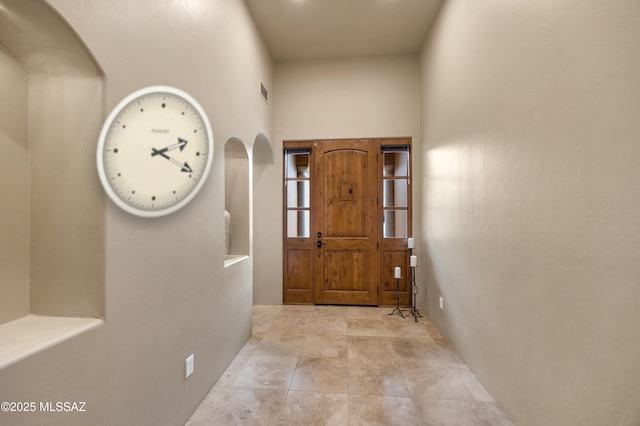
2:19
